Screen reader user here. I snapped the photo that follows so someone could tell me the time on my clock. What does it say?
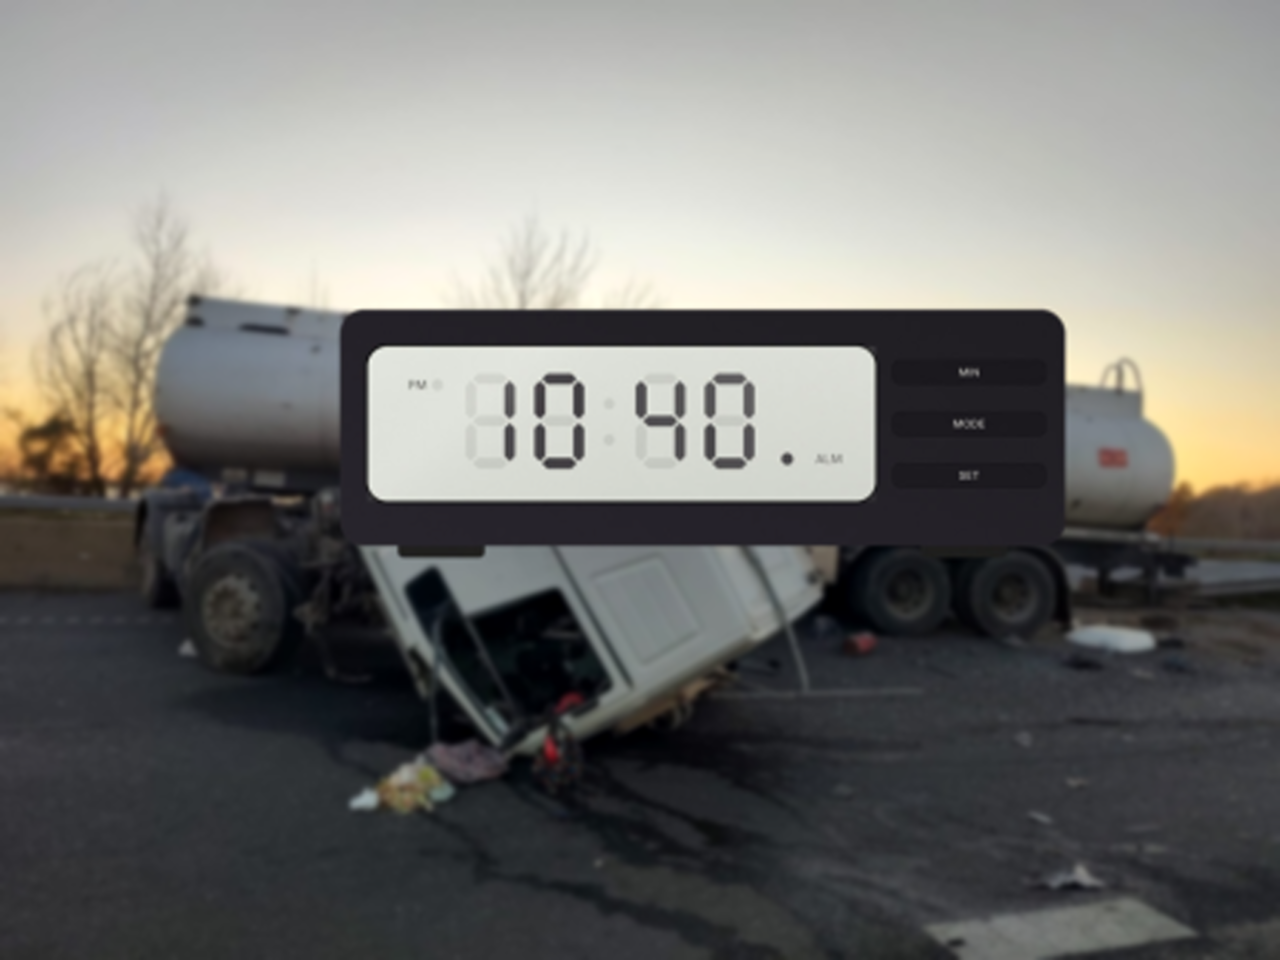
10:40
